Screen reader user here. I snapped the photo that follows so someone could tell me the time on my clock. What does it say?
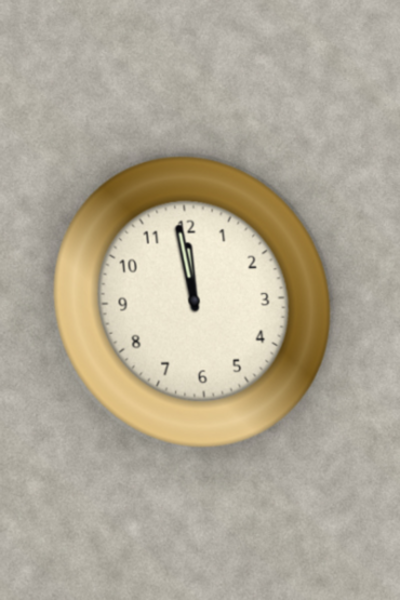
11:59
